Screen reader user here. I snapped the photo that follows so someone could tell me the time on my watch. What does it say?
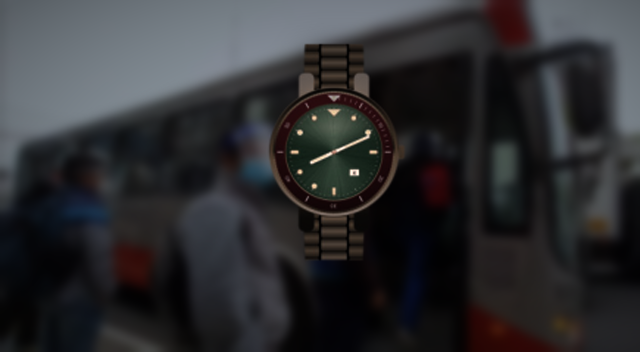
8:11
